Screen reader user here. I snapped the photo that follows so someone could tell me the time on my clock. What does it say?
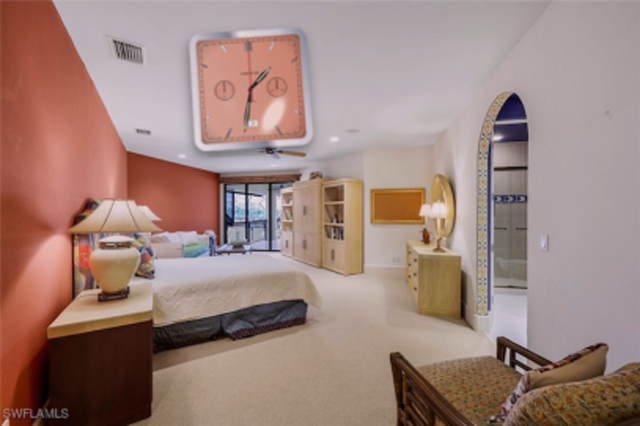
1:32
